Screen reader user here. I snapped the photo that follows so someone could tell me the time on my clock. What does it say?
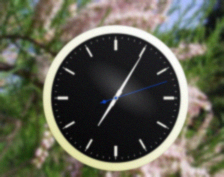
7:05:12
